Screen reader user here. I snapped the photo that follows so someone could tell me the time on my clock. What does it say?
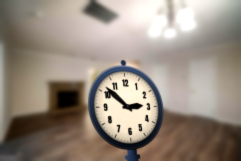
2:52
